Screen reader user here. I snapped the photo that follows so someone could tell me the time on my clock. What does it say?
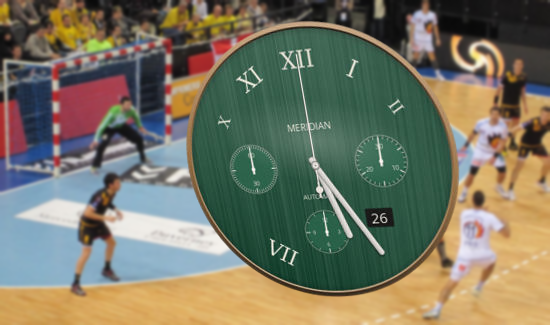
5:25
